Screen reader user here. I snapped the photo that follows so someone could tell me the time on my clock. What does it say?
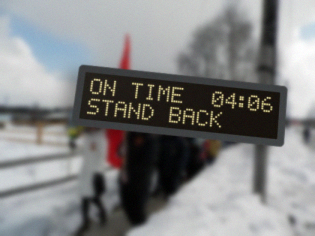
4:06
